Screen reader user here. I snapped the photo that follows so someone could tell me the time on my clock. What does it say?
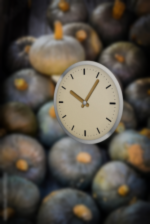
10:06
